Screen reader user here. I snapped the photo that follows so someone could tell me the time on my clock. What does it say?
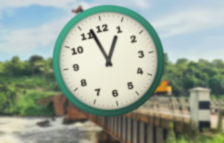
12:57
